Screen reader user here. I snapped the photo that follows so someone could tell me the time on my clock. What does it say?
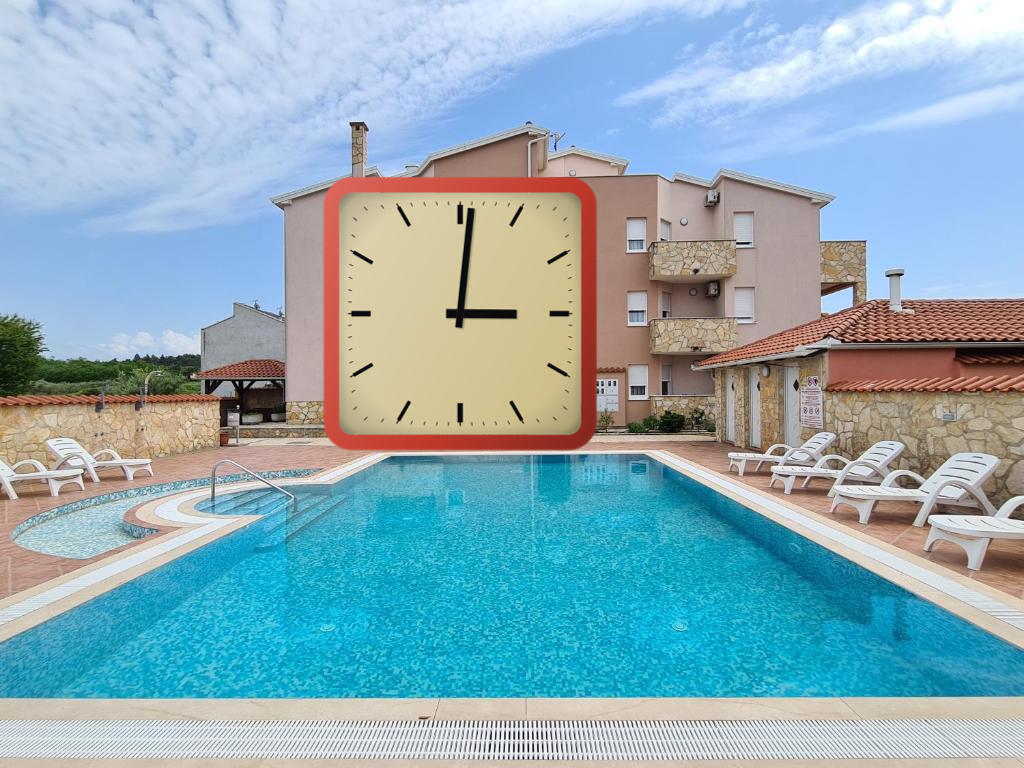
3:01
